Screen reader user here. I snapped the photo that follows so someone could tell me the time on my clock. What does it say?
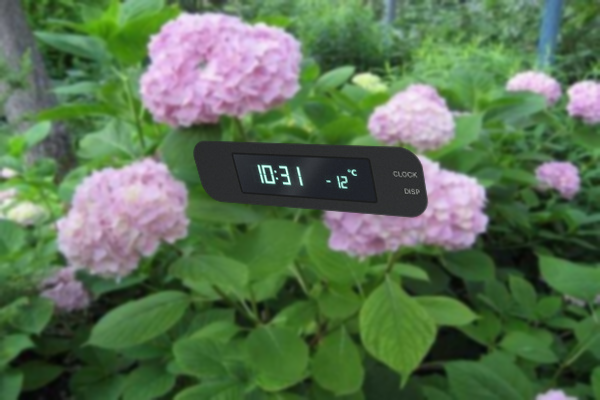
10:31
